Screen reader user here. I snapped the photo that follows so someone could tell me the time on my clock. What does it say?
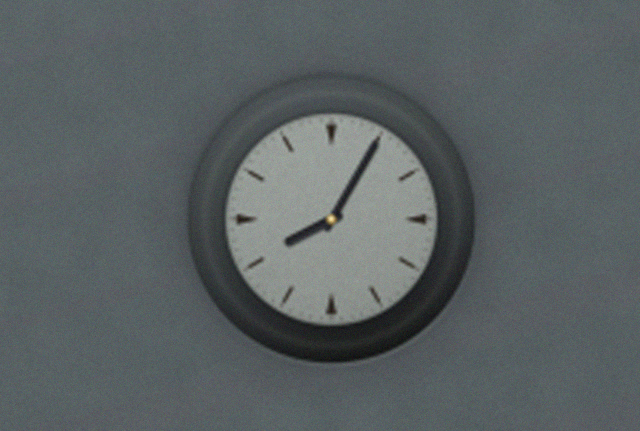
8:05
